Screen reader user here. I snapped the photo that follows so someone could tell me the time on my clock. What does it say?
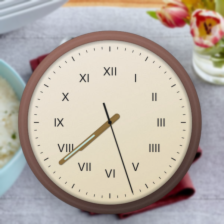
7:38:27
